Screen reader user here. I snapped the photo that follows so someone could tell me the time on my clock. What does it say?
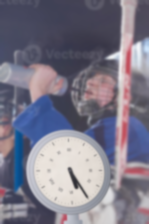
5:25
